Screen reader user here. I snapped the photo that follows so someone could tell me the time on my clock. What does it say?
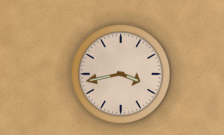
3:43
